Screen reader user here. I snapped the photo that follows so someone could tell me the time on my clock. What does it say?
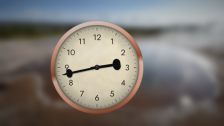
2:43
